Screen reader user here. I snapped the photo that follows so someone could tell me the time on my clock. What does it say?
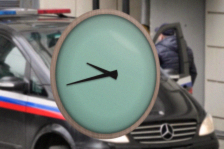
9:43
